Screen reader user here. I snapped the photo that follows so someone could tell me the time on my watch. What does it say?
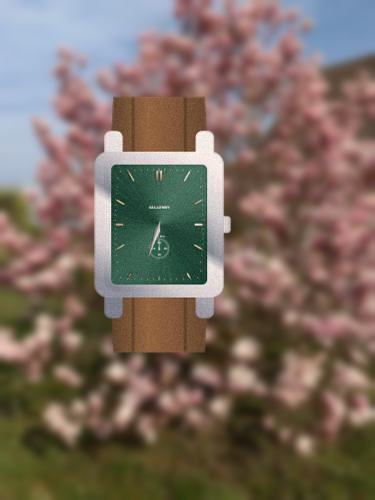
6:33
